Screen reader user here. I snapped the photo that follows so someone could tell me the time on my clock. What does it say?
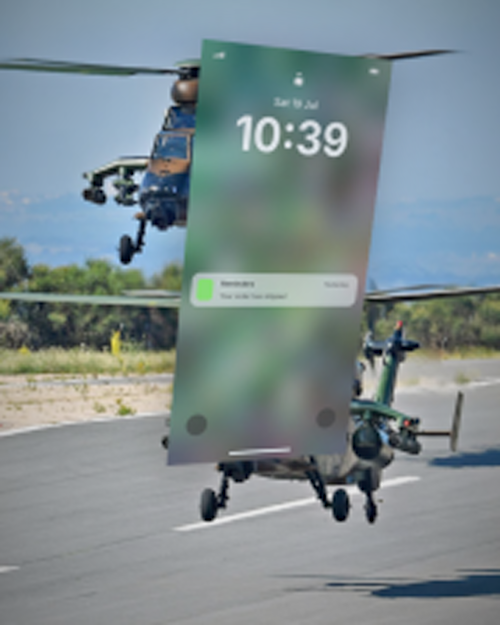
10:39
